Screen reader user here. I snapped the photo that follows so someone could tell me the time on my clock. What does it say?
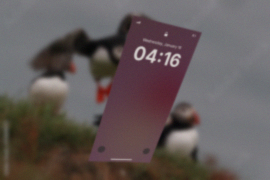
4:16
